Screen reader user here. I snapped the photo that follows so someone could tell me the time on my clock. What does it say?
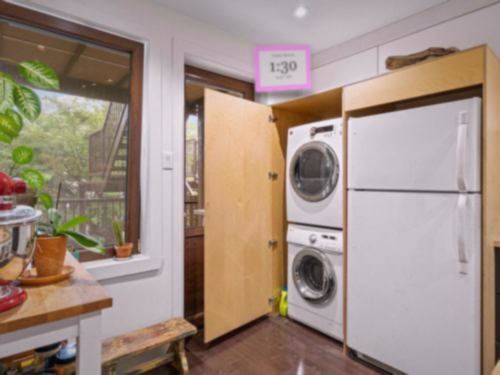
1:30
